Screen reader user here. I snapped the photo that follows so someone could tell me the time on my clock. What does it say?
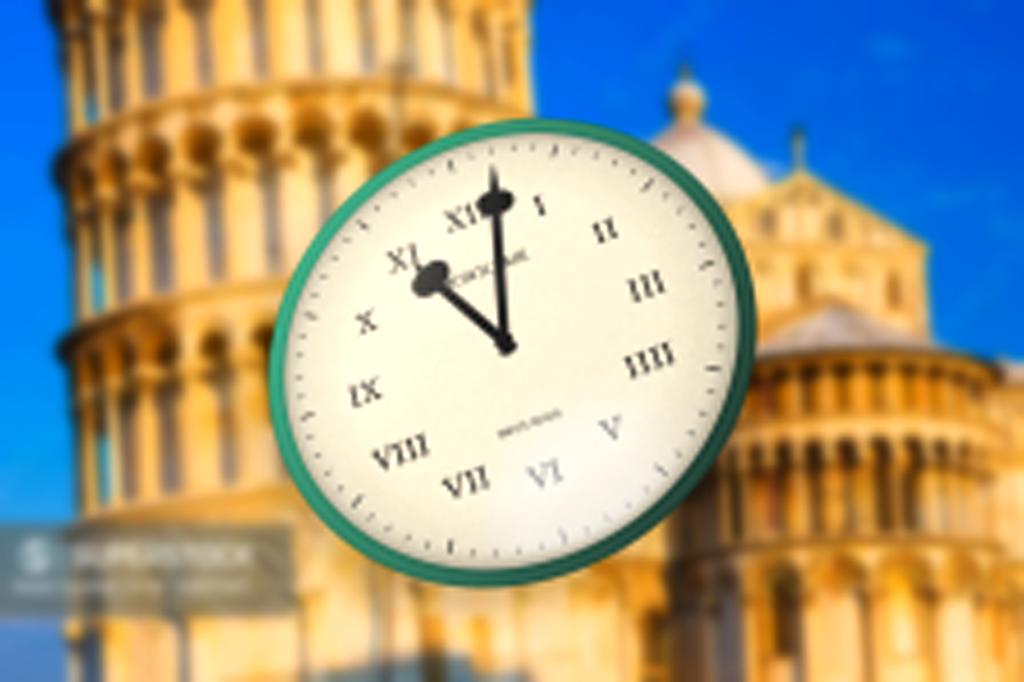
11:02
